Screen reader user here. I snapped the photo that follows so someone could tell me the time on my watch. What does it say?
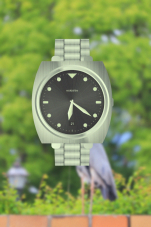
6:21
